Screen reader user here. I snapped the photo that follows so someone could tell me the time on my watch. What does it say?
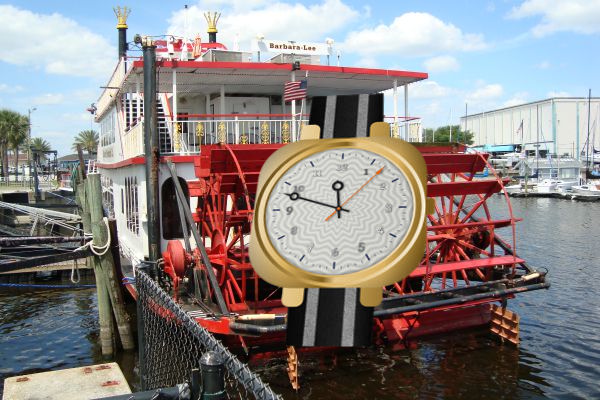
11:48:07
